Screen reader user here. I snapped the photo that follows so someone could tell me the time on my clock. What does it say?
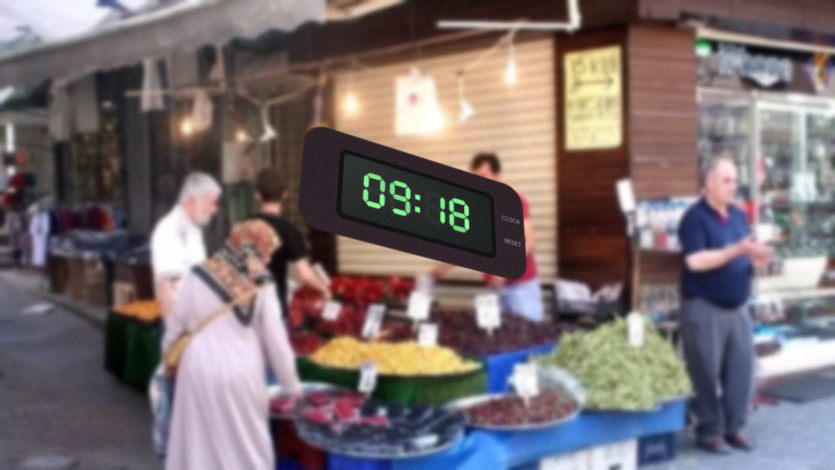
9:18
